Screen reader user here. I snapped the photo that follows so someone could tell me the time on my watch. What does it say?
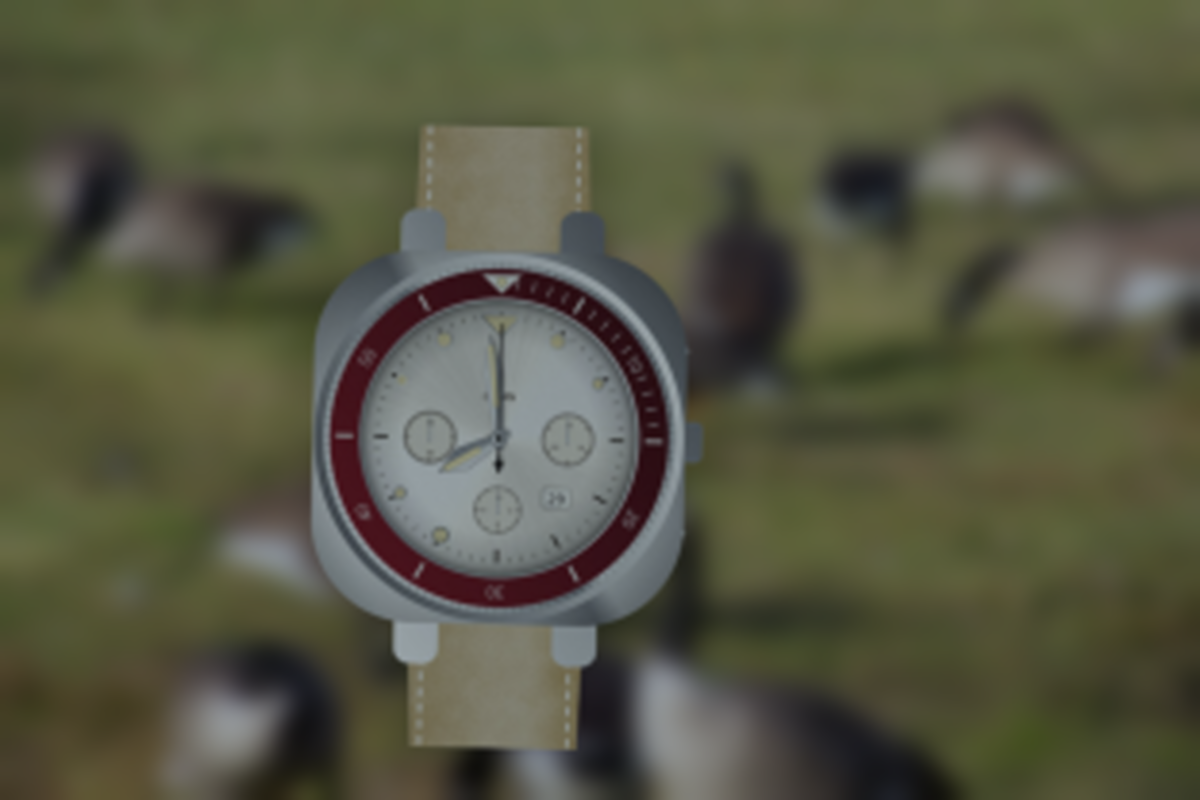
7:59
